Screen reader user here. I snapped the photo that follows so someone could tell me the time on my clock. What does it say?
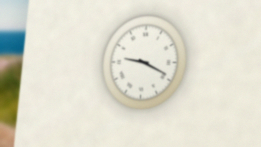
9:19
